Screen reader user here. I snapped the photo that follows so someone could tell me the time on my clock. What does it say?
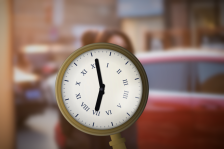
7:01
